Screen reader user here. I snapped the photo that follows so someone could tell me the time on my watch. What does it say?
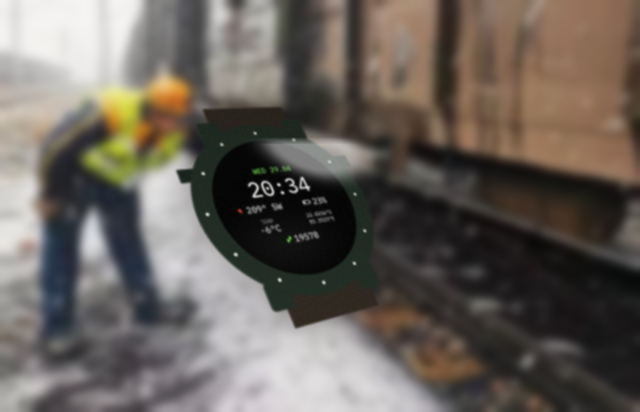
20:34
